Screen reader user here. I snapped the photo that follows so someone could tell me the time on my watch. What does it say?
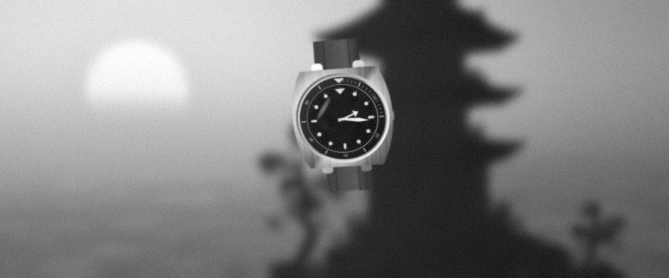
2:16
